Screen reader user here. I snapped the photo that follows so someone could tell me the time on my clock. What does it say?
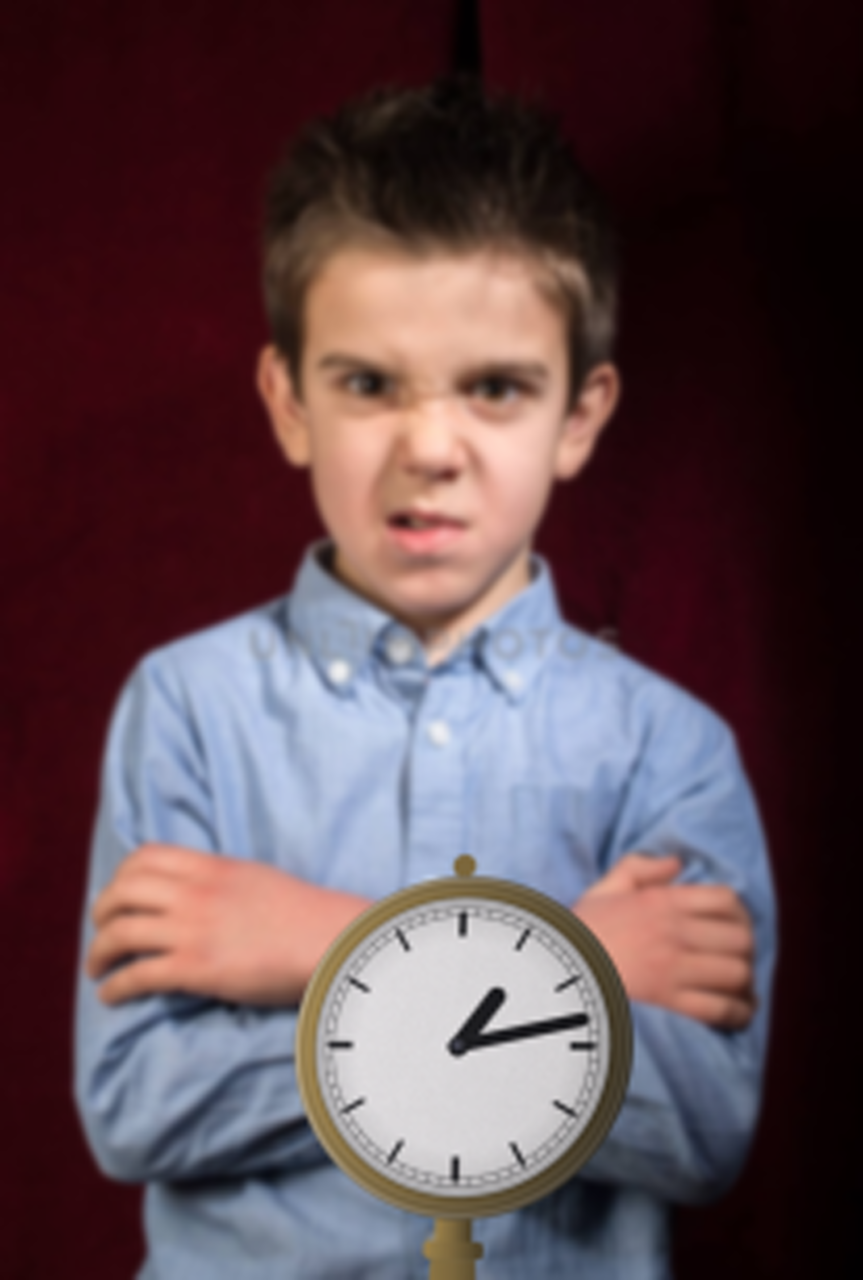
1:13
